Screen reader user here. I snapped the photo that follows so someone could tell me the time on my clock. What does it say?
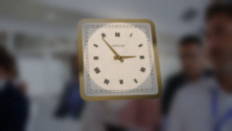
2:54
